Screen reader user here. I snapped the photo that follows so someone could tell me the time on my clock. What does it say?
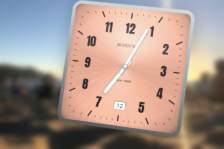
7:04
